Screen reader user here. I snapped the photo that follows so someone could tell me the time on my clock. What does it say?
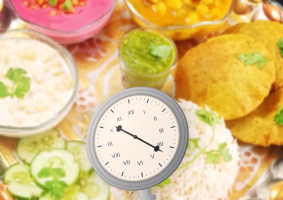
10:22
